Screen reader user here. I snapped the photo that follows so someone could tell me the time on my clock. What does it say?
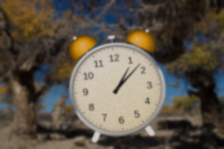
1:08
